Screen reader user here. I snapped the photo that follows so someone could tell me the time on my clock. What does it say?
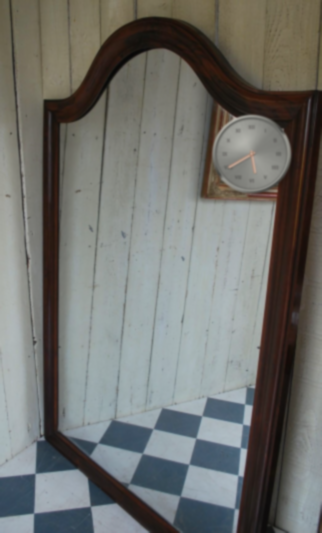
5:40
